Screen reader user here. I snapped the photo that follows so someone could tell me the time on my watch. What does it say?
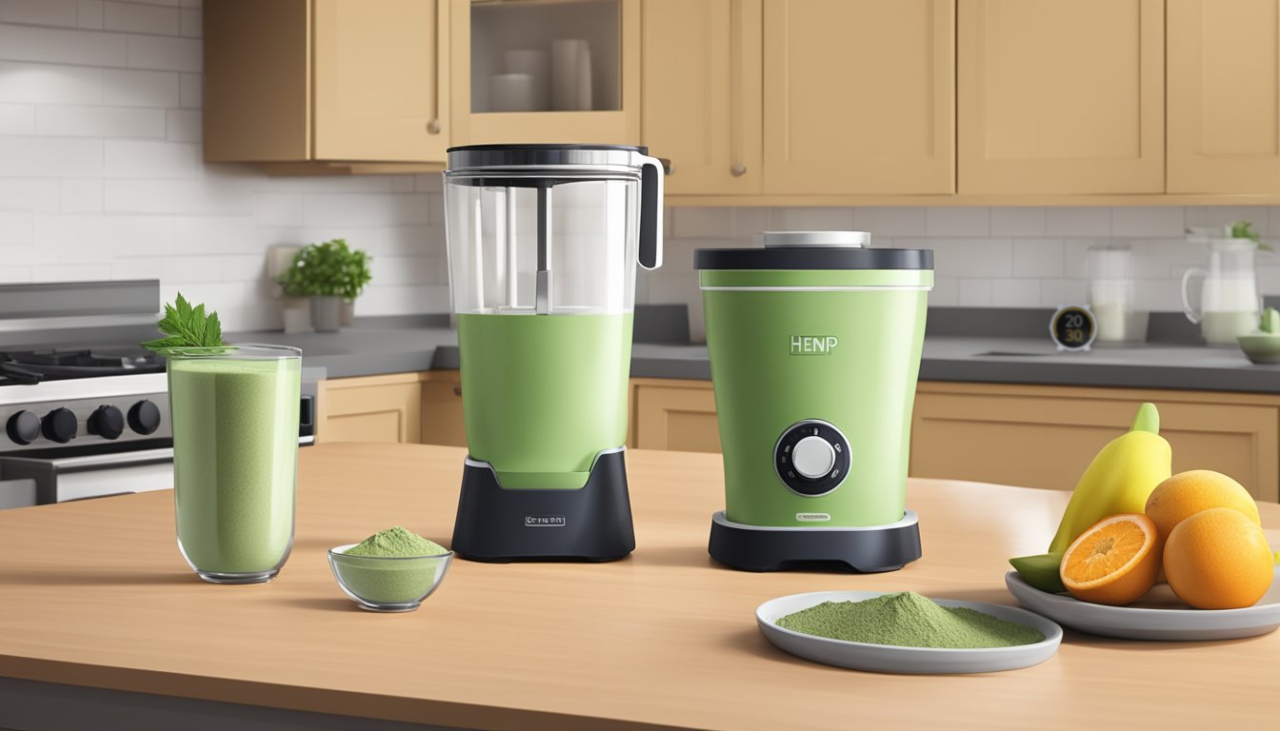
20:30
